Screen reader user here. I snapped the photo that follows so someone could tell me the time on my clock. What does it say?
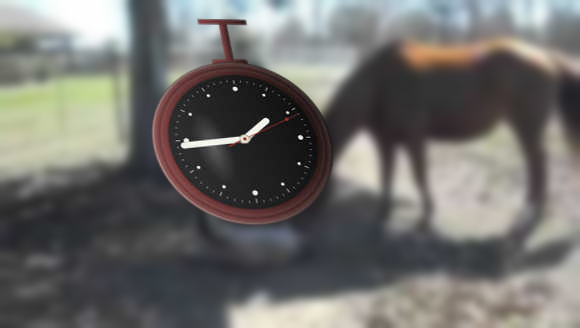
1:44:11
